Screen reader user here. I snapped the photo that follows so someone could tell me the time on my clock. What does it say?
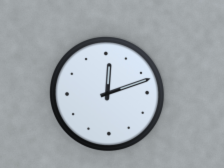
12:12
